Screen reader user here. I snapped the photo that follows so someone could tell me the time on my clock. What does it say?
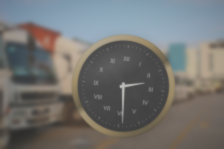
2:29
